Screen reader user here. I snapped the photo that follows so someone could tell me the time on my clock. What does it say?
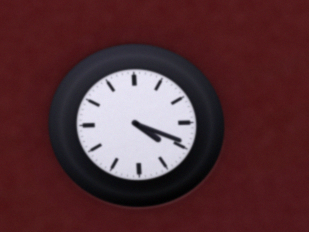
4:19
